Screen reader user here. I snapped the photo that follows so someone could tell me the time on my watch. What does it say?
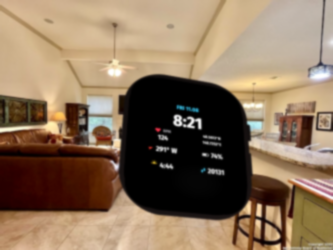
8:21
